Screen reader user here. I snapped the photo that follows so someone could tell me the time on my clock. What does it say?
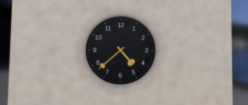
4:38
